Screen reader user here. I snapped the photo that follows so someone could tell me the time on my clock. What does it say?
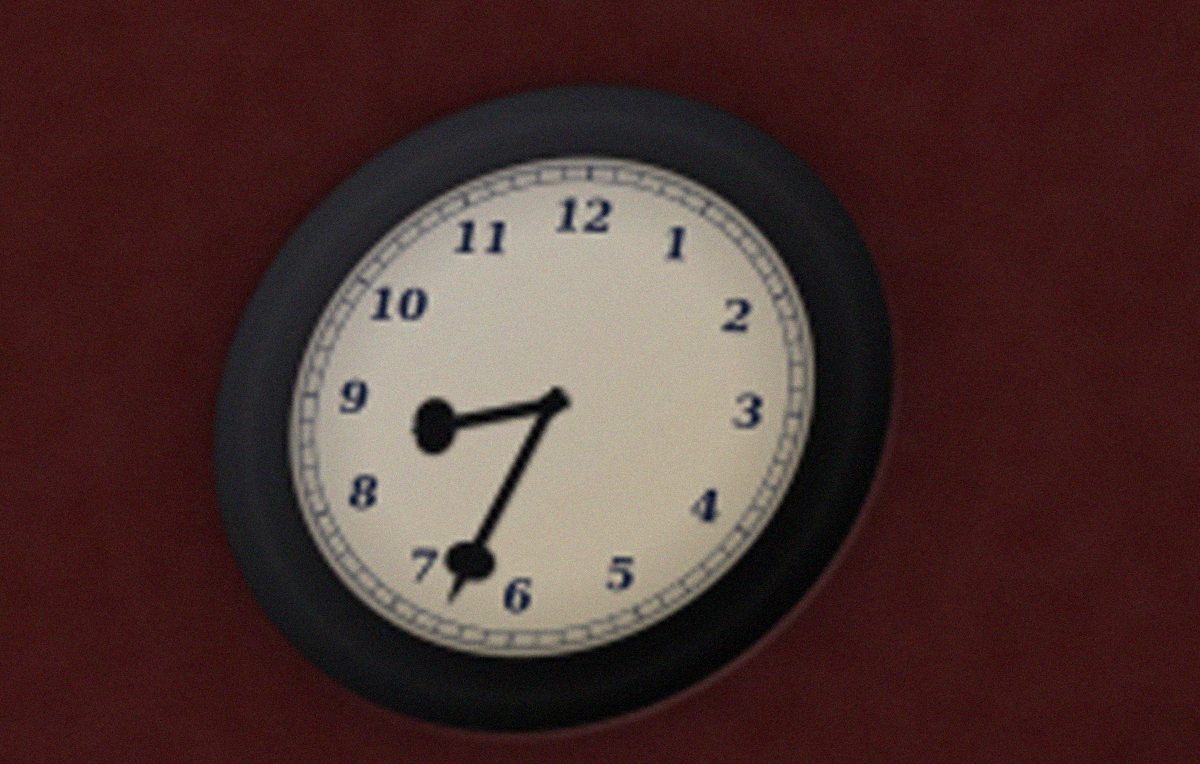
8:33
